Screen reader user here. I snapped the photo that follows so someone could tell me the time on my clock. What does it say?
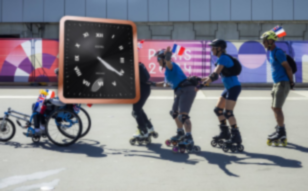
4:21
